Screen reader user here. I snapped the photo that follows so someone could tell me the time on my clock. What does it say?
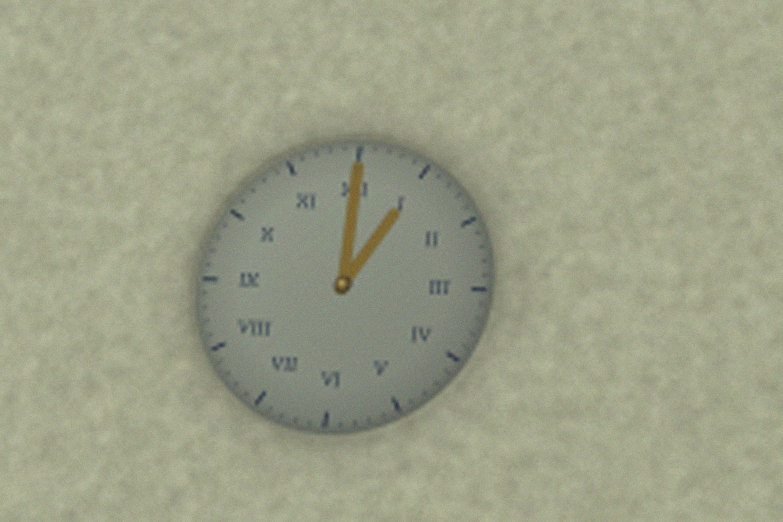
1:00
